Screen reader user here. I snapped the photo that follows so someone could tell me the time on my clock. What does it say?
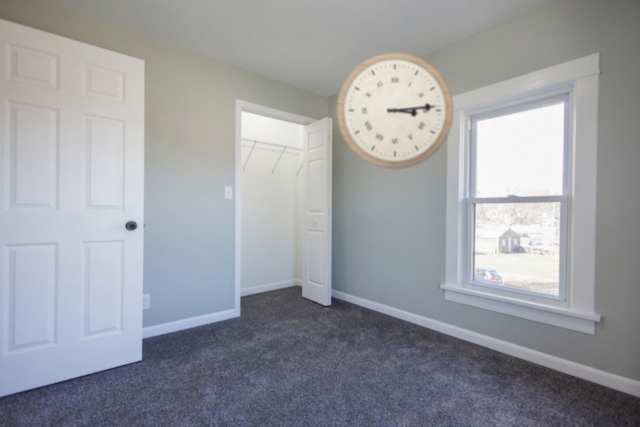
3:14
